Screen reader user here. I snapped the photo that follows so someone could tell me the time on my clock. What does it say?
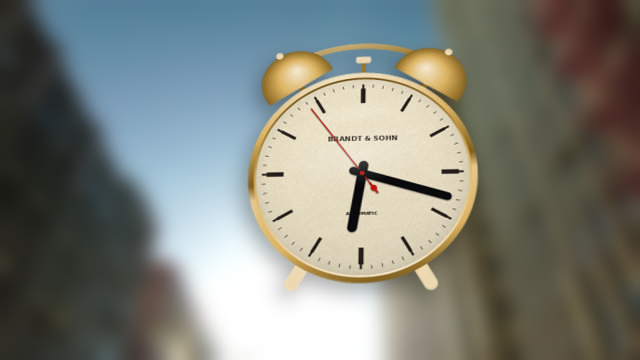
6:17:54
